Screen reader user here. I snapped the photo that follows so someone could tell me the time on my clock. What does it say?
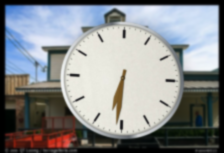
6:31
